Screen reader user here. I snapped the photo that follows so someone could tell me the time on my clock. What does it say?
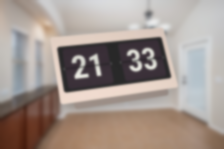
21:33
